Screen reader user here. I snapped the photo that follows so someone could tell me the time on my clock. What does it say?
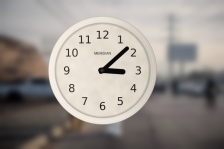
3:08
